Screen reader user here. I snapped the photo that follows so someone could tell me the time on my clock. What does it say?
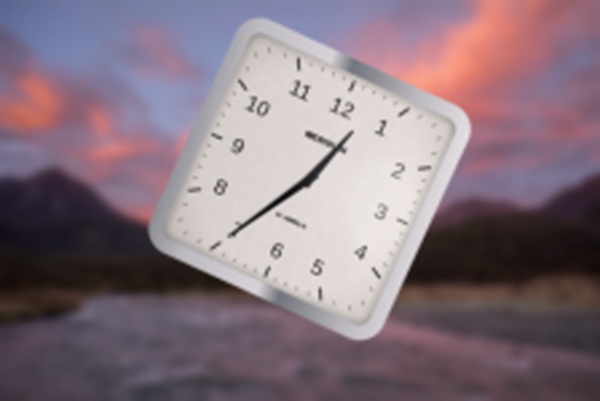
12:35
